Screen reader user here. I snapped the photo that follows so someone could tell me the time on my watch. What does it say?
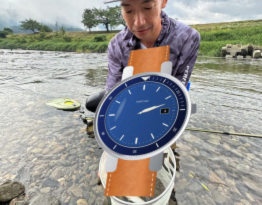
2:12
